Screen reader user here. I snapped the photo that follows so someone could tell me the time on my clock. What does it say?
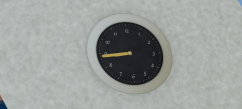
8:44
